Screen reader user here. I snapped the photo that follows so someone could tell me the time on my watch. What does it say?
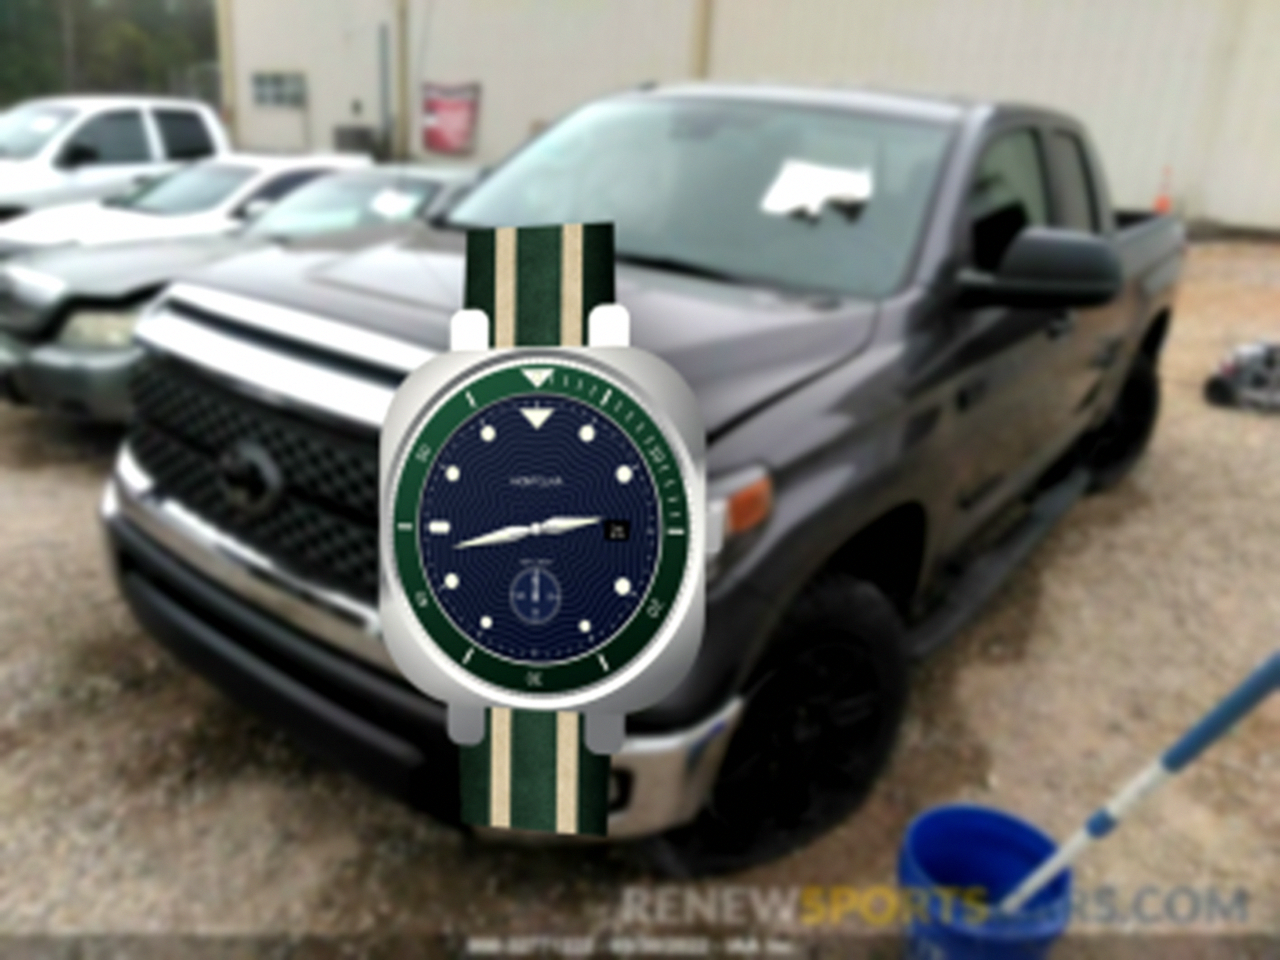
2:43
